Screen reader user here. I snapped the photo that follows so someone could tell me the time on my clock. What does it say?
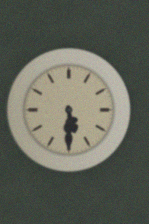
5:30
